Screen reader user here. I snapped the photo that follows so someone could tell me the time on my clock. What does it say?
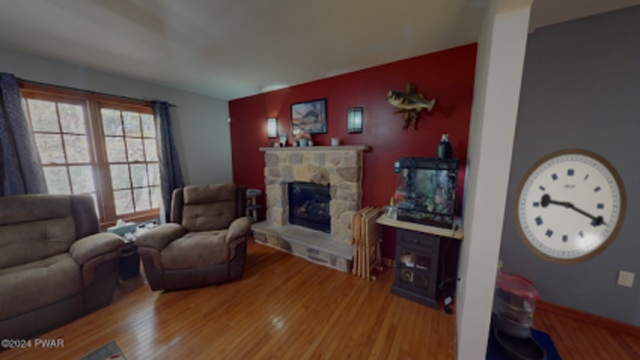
9:19
